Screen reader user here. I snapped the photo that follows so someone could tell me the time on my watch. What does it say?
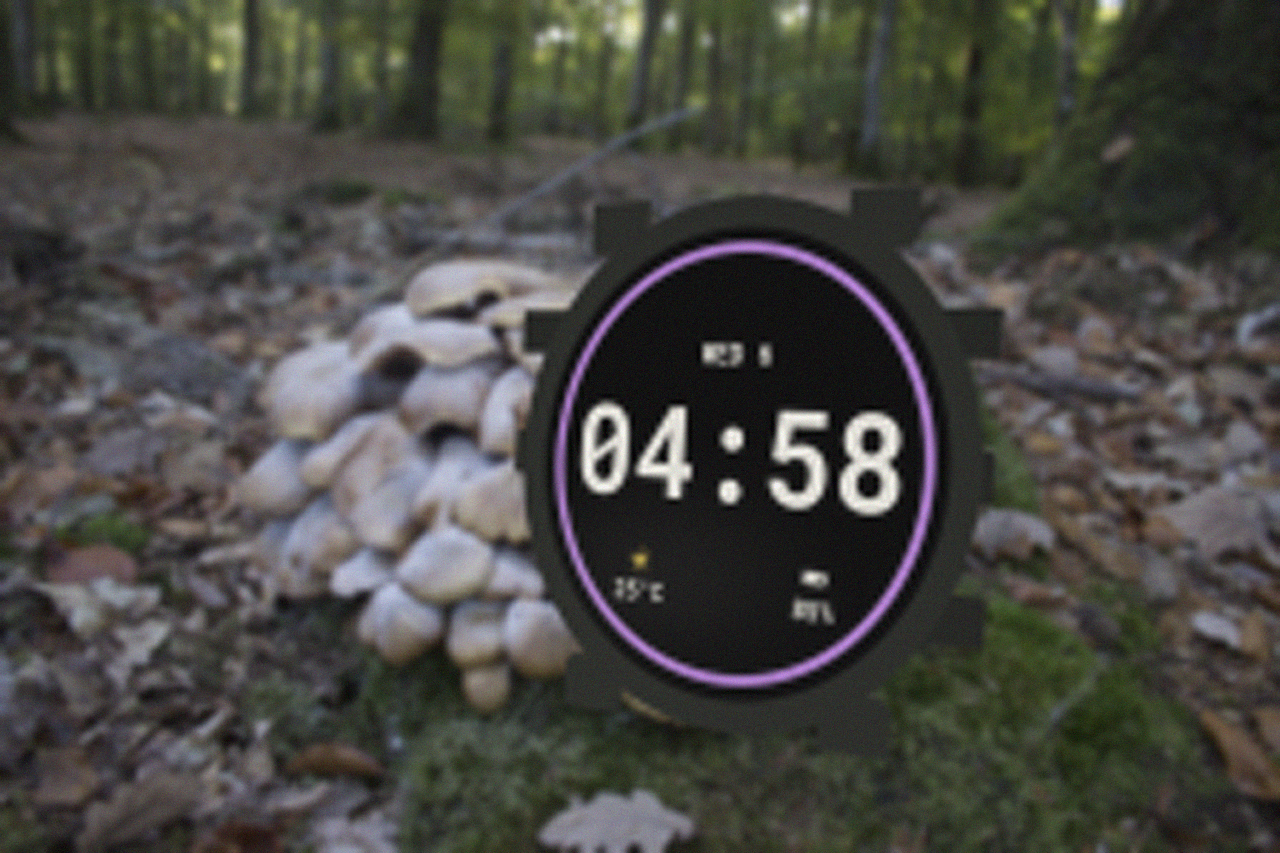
4:58
